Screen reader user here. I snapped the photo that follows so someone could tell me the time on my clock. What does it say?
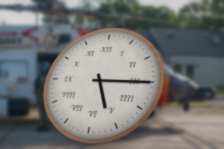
5:15
